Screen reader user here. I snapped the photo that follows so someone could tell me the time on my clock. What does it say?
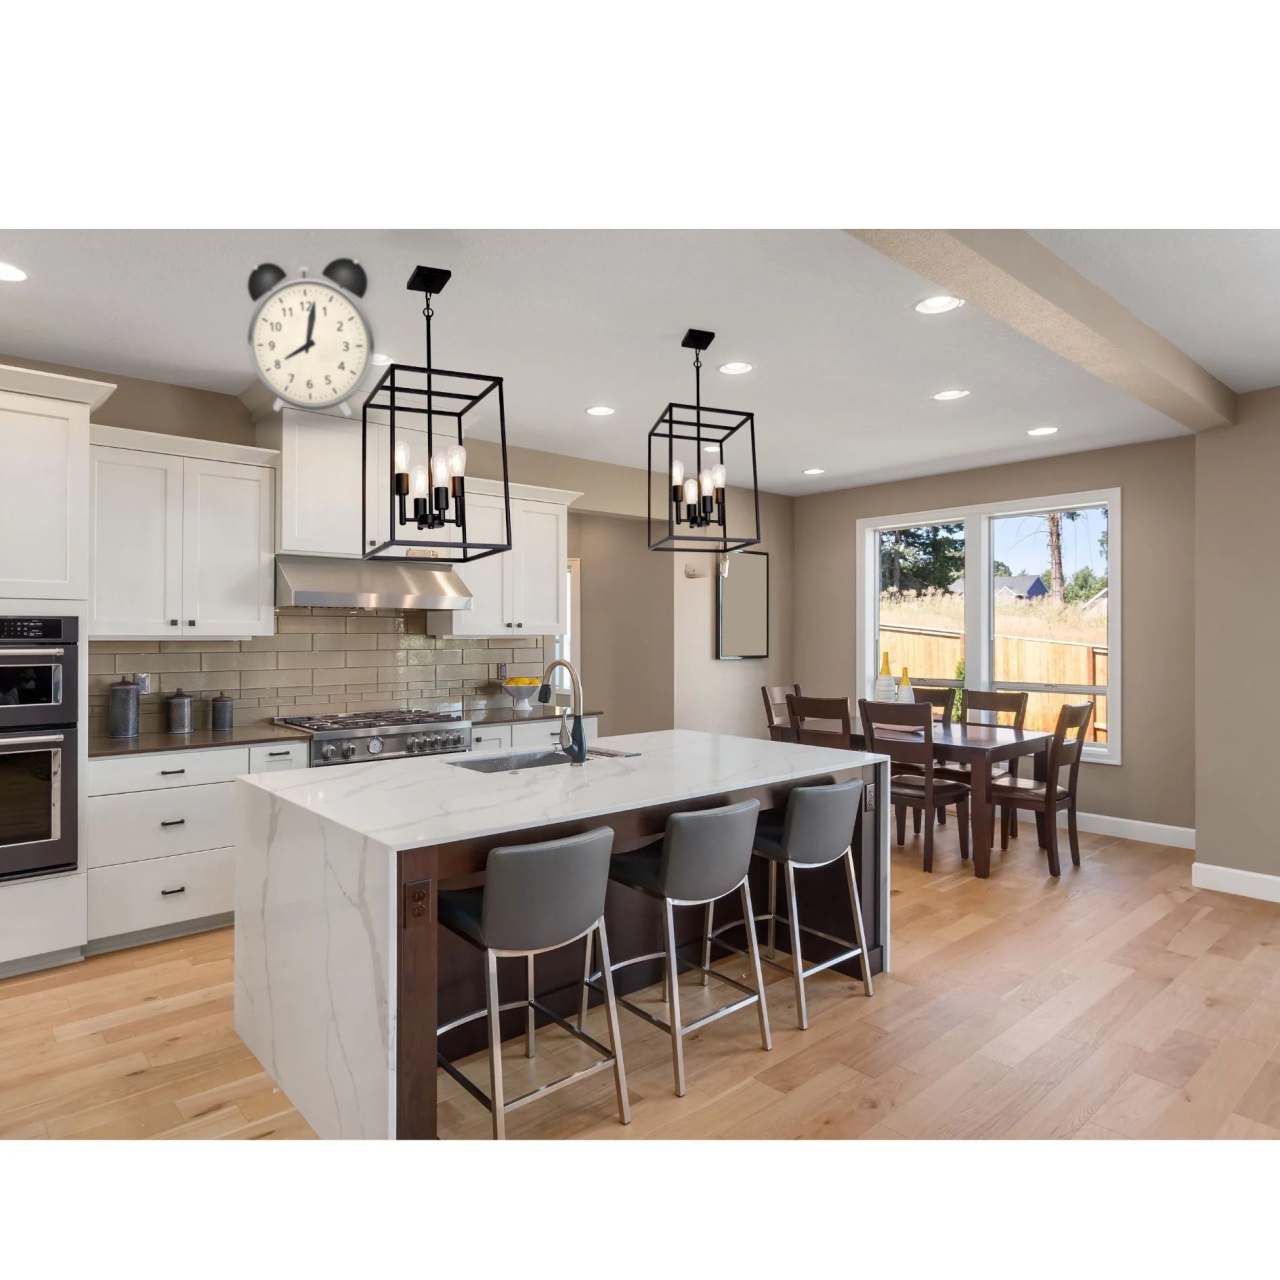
8:02
